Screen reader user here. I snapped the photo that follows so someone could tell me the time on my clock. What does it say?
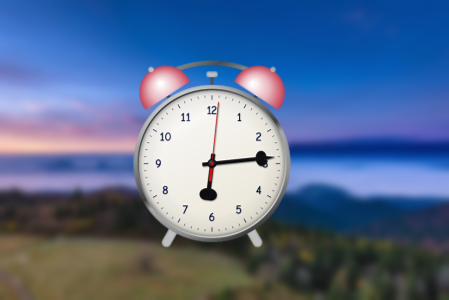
6:14:01
